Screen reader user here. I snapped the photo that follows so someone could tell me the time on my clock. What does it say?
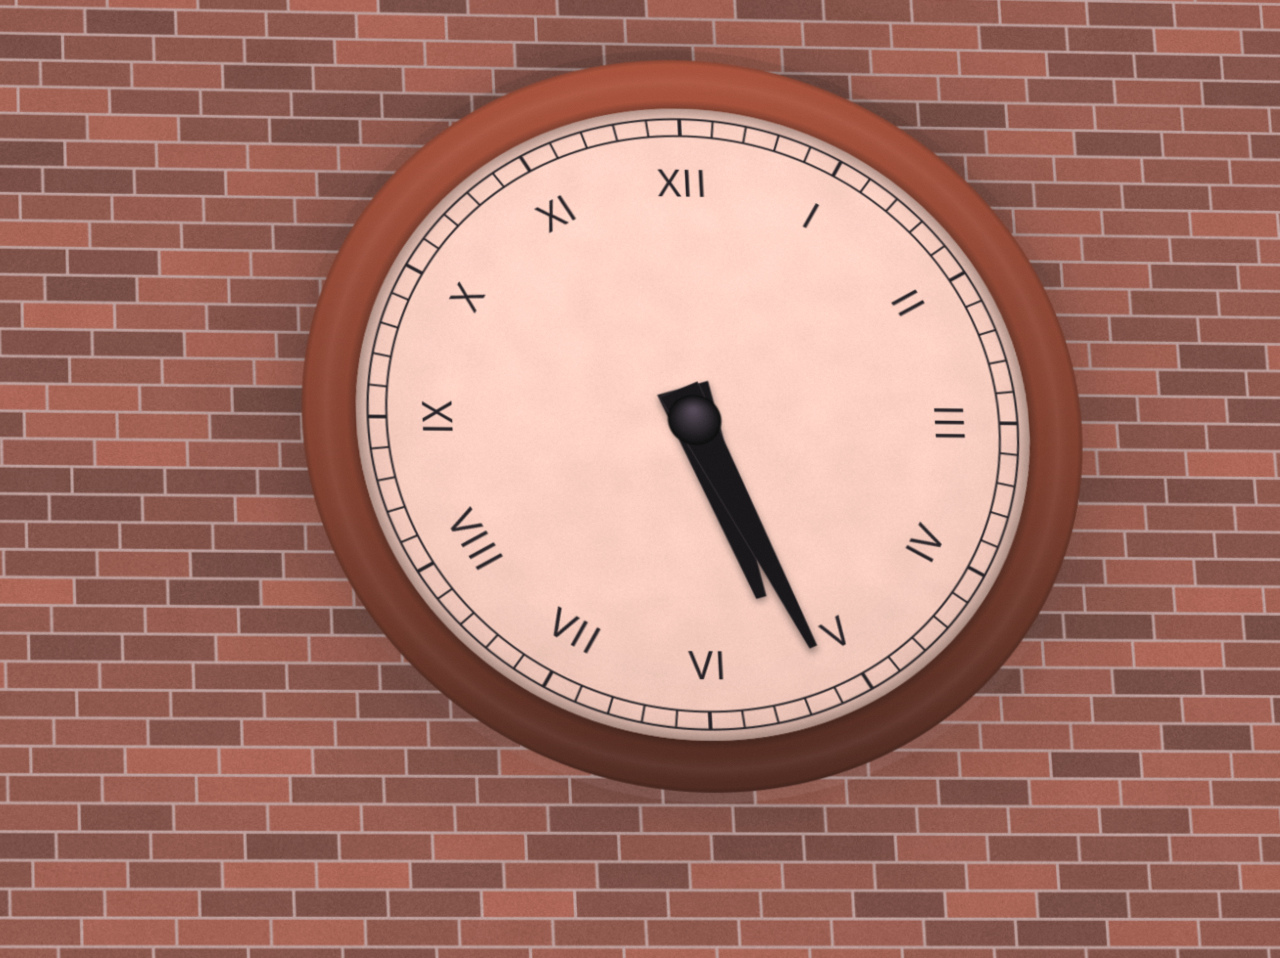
5:26
